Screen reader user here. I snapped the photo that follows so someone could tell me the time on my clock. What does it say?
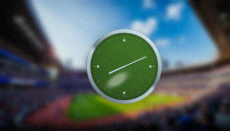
8:11
